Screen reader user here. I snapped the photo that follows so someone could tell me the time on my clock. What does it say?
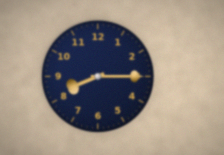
8:15
